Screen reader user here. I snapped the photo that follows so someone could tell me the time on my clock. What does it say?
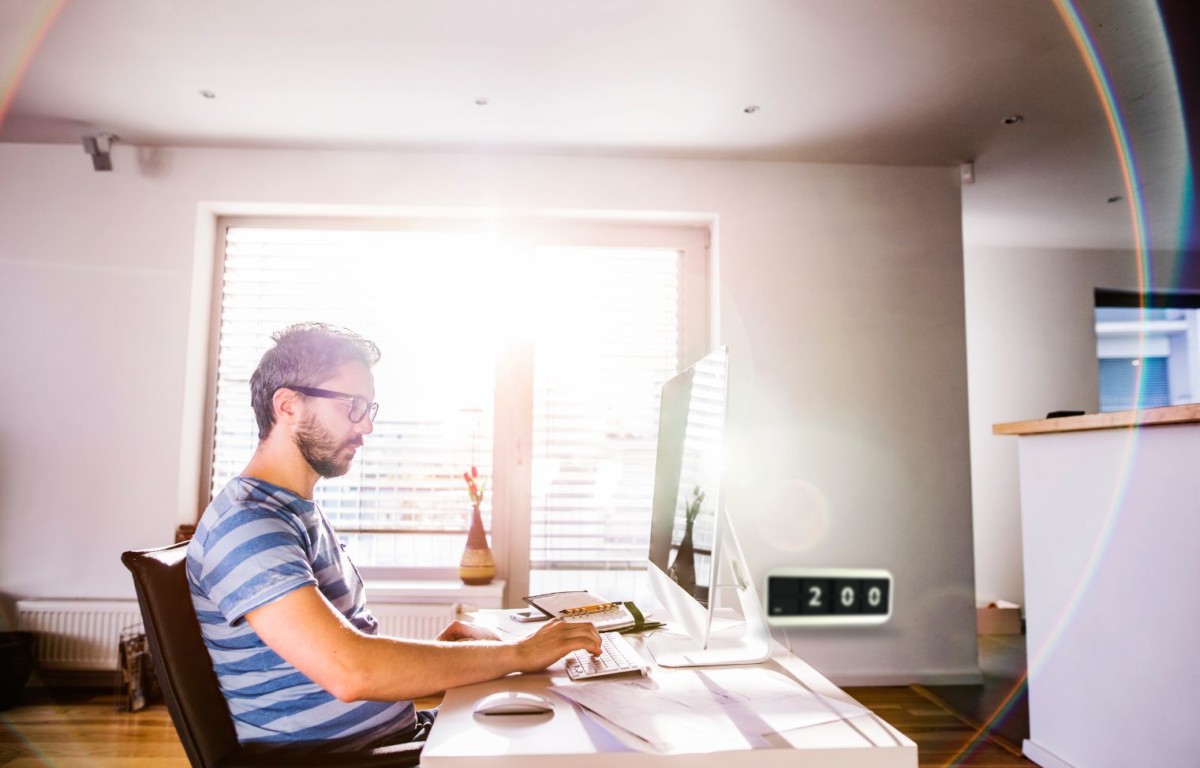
2:00
